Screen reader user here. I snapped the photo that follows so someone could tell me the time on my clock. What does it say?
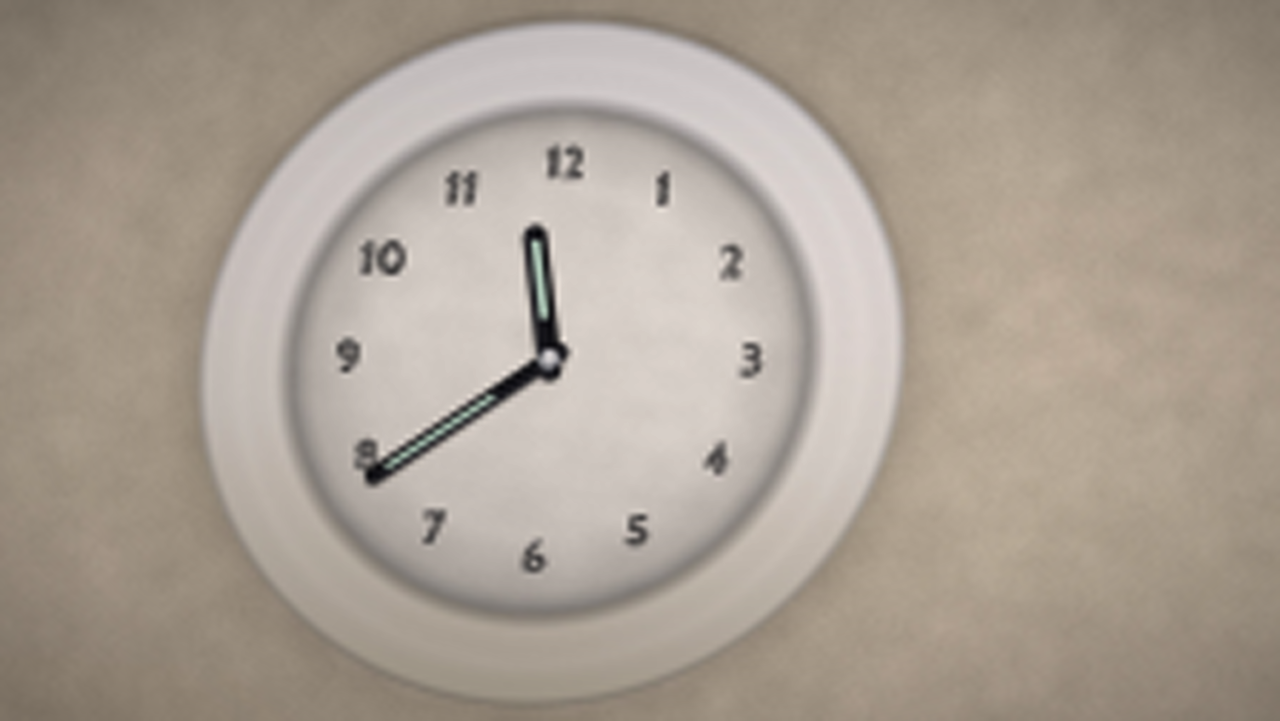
11:39
